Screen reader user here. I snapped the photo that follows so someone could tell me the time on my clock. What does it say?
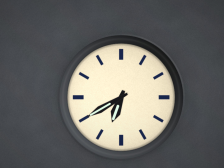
6:40
